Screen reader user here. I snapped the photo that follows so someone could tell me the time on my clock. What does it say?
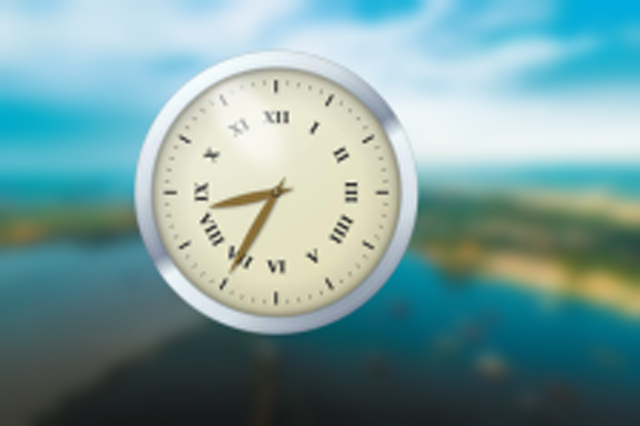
8:35
